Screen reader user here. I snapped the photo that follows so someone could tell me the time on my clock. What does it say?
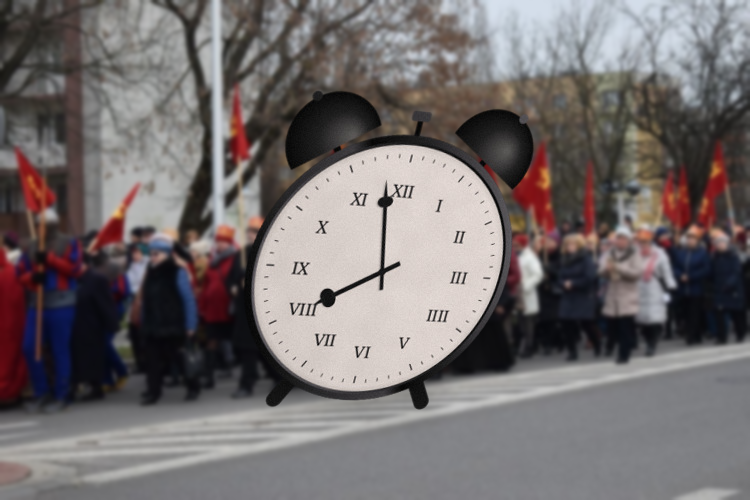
7:58
